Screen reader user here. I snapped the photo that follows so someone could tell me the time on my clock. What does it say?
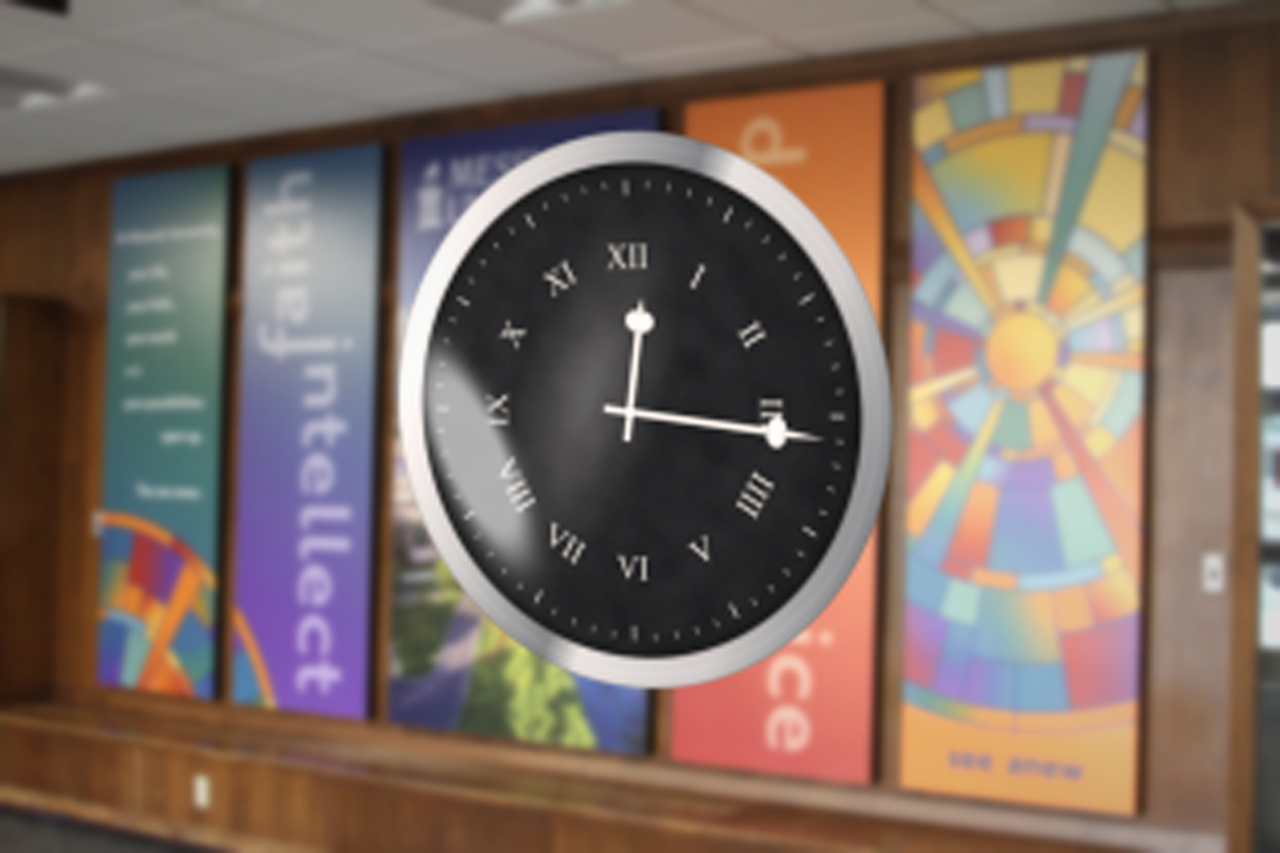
12:16
